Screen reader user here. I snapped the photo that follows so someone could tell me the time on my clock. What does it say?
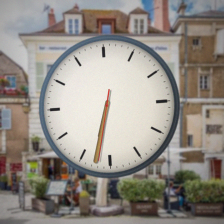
6:32:32
